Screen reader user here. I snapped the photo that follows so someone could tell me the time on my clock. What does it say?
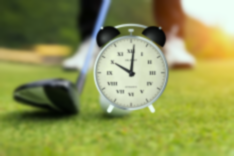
10:01
